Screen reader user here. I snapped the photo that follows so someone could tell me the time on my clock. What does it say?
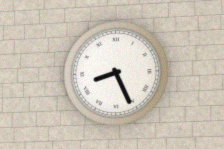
8:26
